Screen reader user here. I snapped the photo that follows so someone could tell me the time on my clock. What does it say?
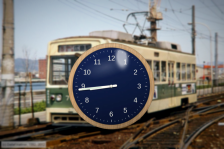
8:44
